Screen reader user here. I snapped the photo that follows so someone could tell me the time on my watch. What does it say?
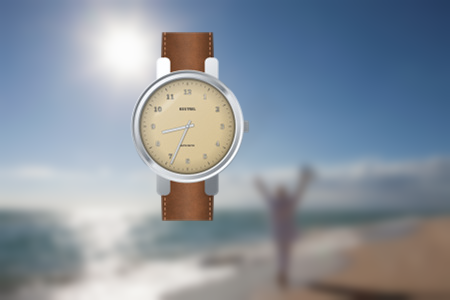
8:34
